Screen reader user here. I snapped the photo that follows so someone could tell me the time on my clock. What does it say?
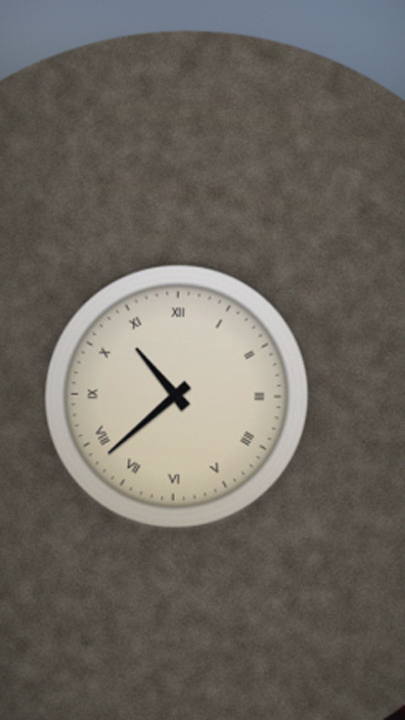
10:38
